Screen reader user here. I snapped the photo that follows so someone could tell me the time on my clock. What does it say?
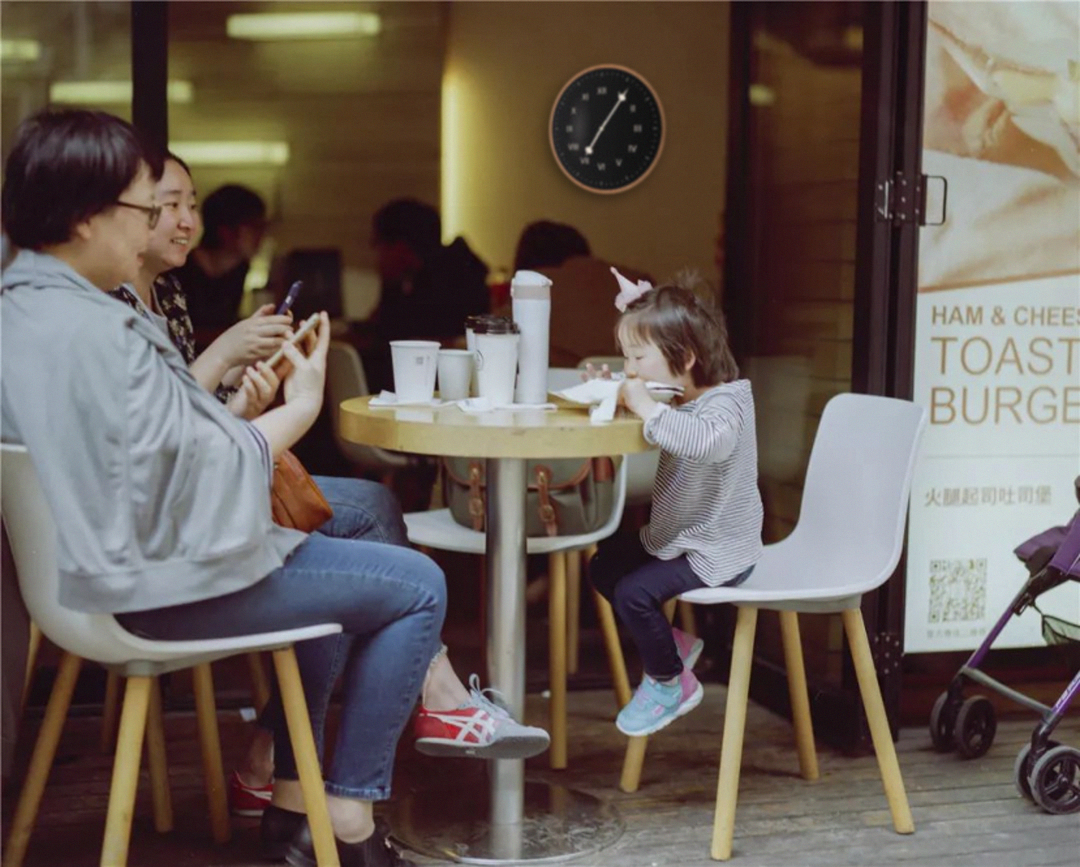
7:06
